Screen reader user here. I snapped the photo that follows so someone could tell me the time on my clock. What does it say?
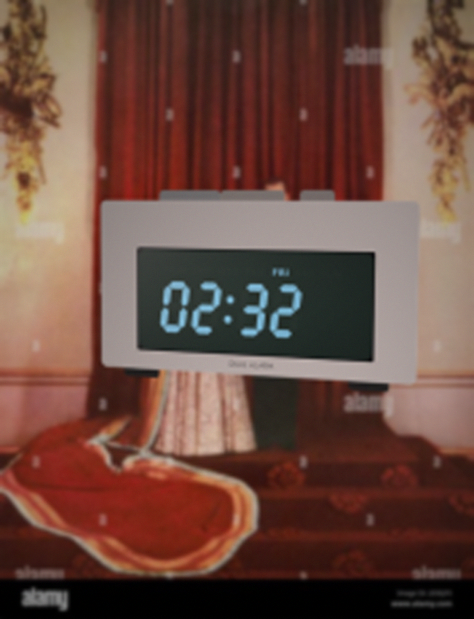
2:32
